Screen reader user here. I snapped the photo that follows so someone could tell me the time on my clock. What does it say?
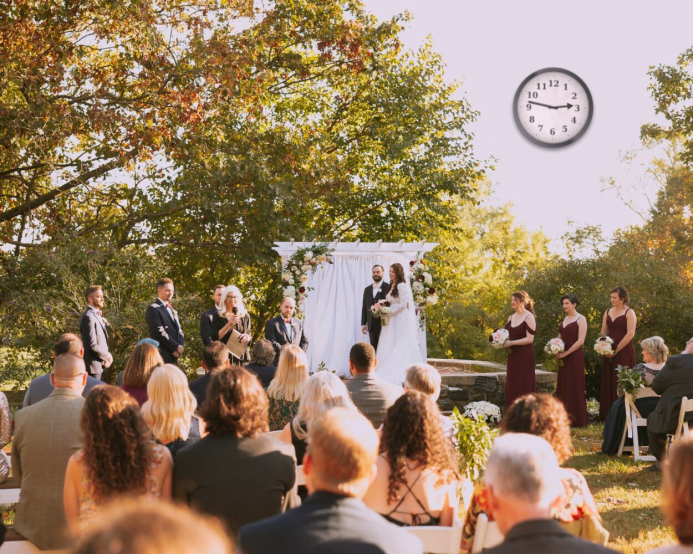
2:47
